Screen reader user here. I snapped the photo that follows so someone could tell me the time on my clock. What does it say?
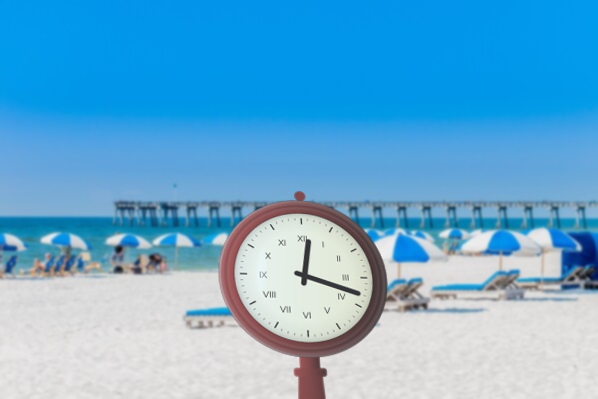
12:18
